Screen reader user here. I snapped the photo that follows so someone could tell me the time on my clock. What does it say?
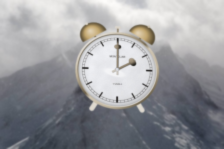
2:00
